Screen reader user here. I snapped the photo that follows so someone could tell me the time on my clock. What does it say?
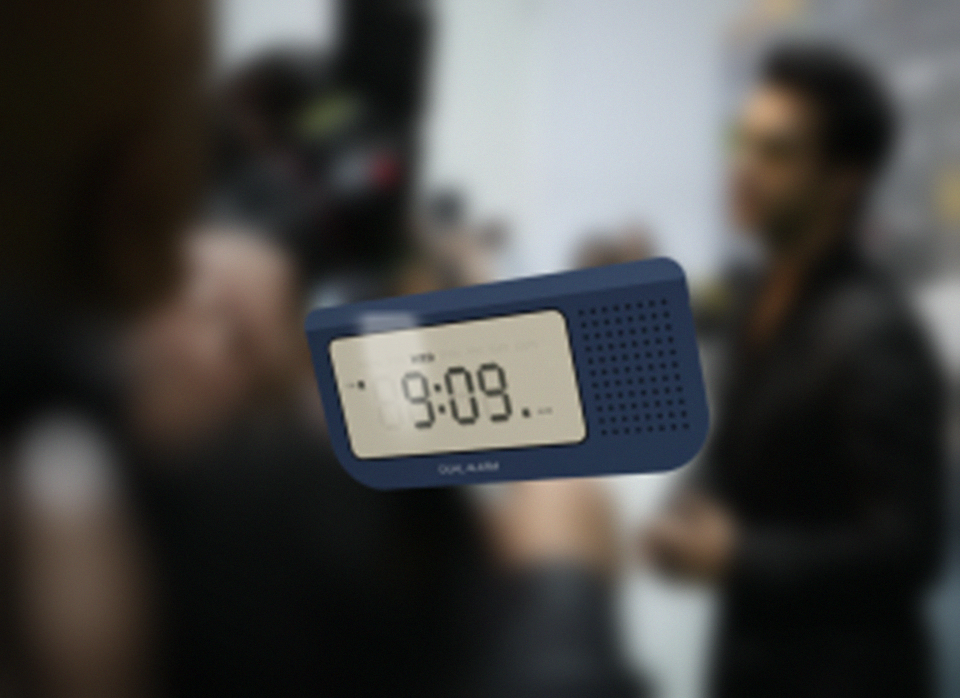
9:09
